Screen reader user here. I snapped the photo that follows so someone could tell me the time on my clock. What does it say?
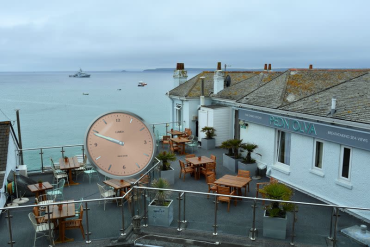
9:49
